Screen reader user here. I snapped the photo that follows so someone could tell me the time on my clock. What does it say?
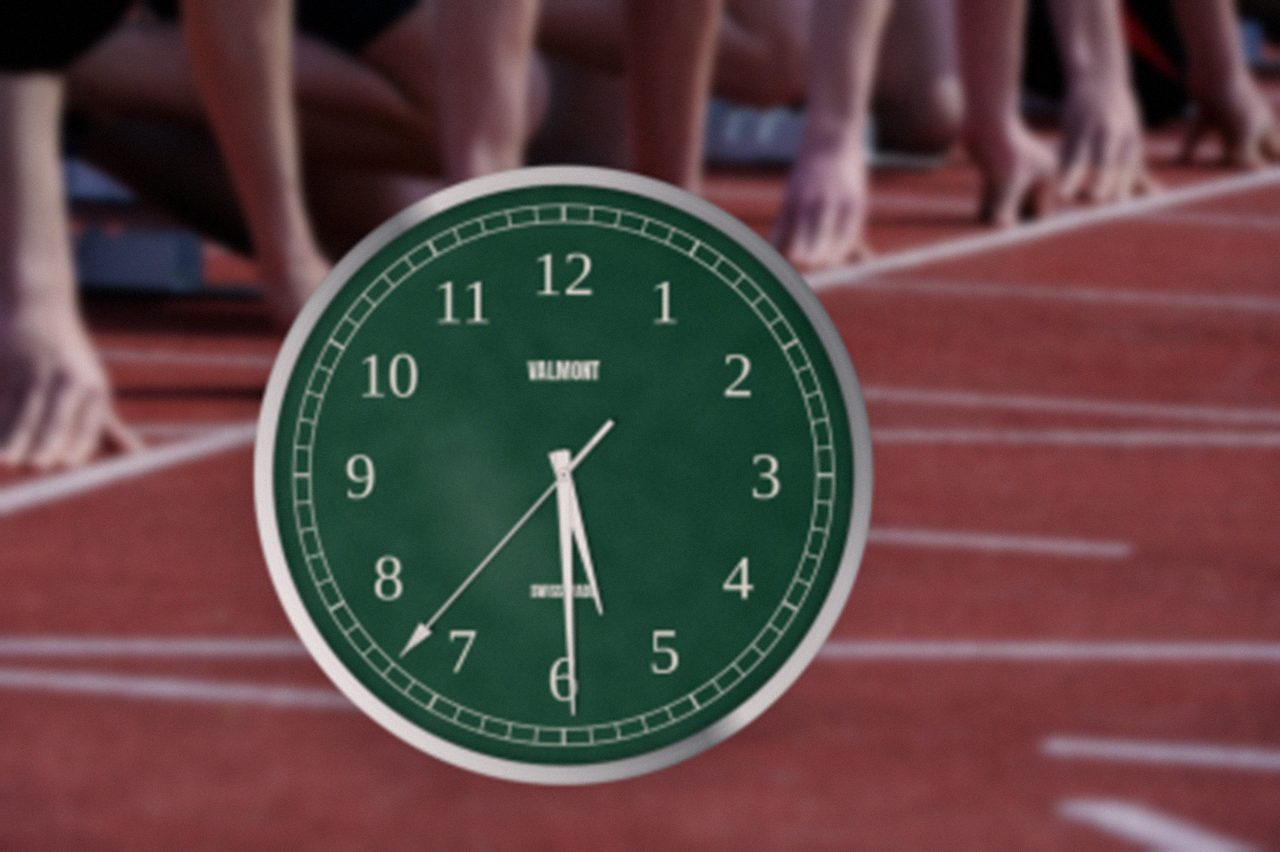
5:29:37
